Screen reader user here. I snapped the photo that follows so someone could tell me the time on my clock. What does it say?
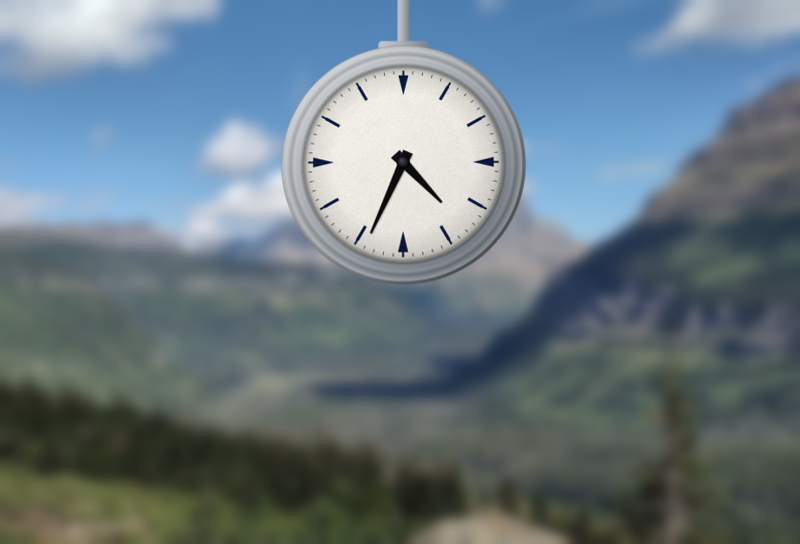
4:34
